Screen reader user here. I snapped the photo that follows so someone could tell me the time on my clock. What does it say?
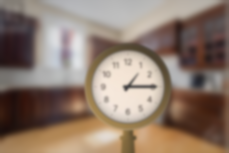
1:15
